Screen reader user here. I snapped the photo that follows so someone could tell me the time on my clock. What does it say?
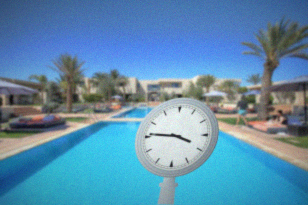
3:46
